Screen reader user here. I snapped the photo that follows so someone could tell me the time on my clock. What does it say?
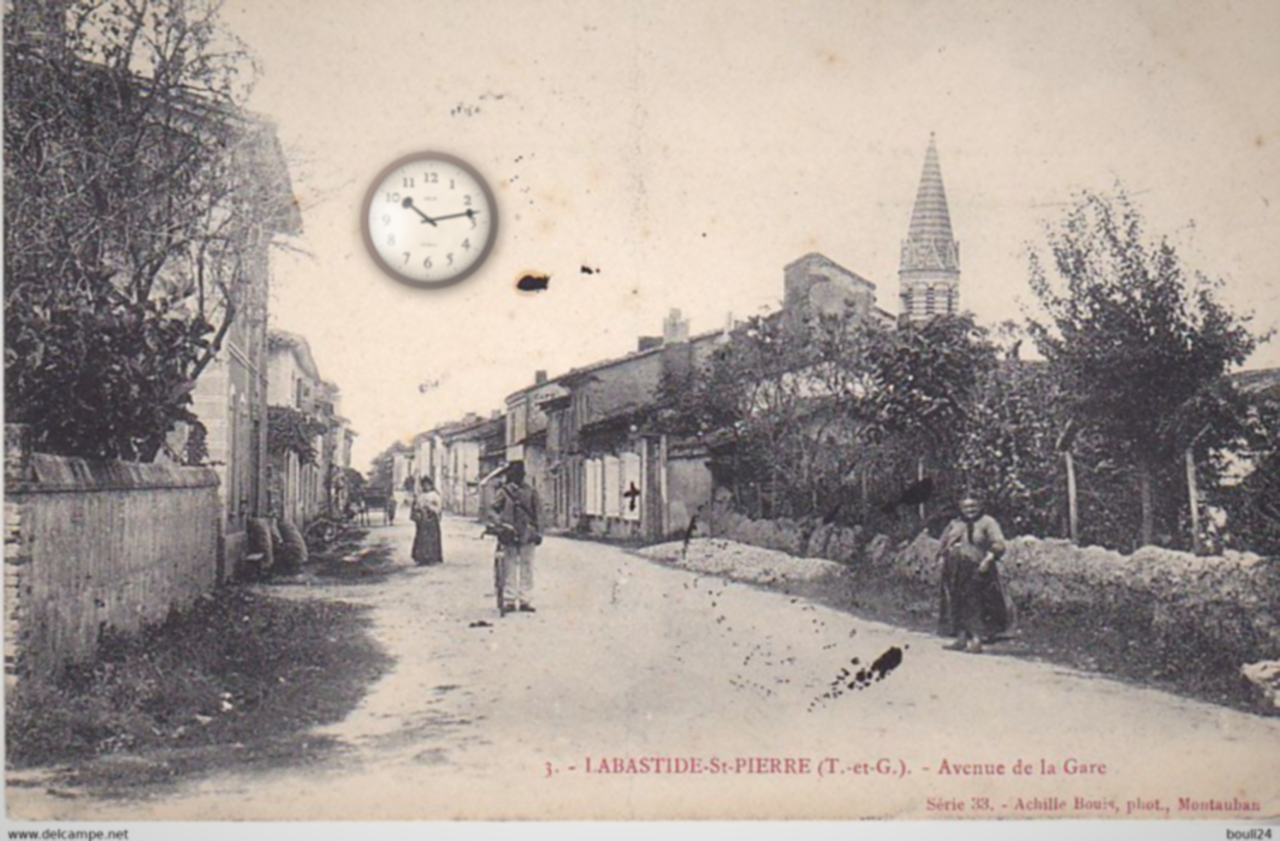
10:13
